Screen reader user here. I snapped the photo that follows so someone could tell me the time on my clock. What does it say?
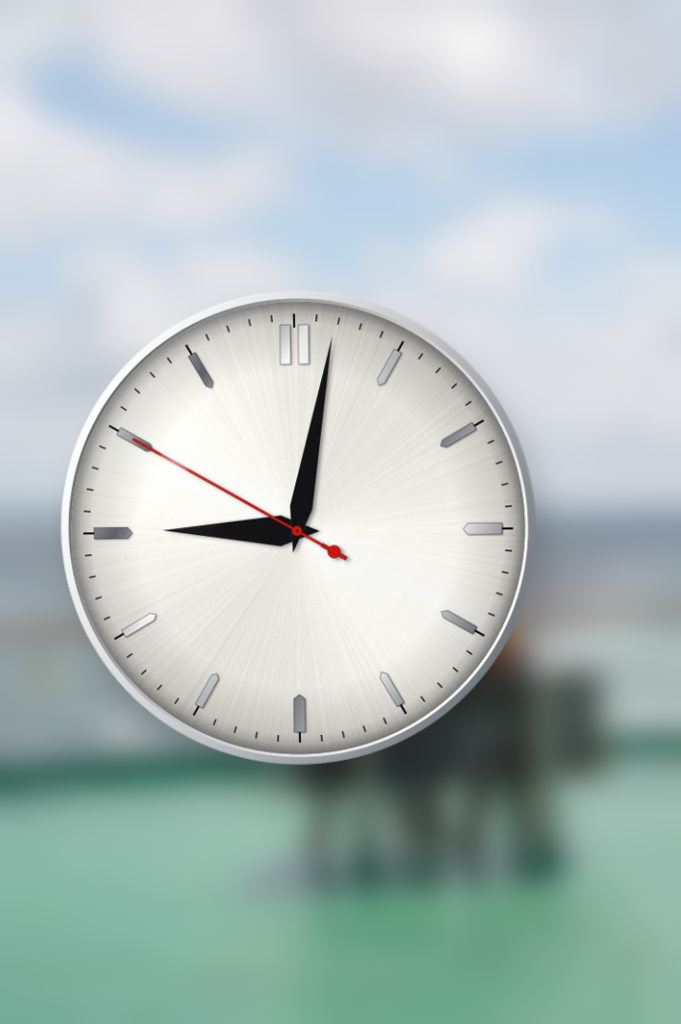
9:01:50
